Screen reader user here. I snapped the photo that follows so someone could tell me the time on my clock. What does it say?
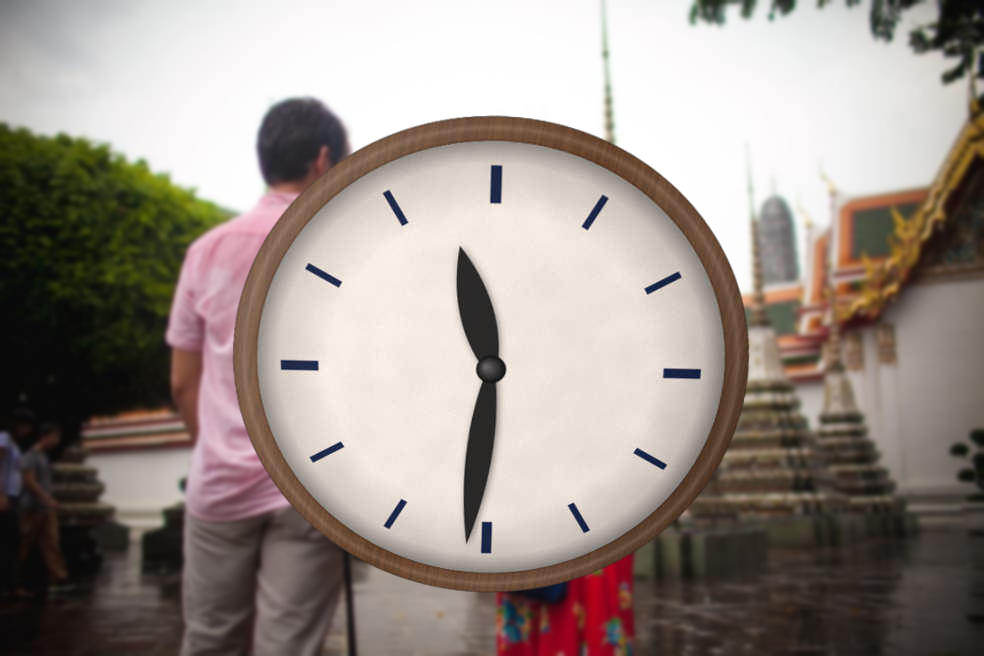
11:31
